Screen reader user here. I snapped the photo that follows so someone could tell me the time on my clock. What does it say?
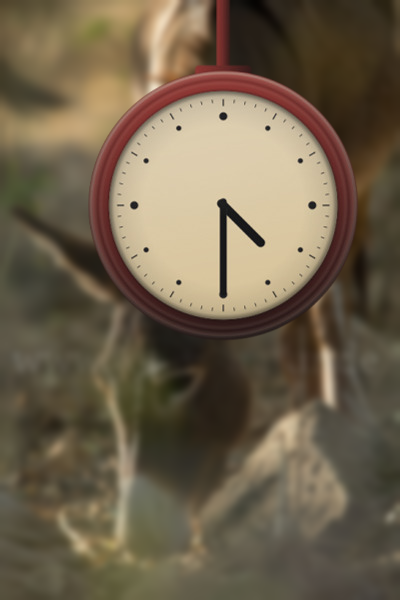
4:30
